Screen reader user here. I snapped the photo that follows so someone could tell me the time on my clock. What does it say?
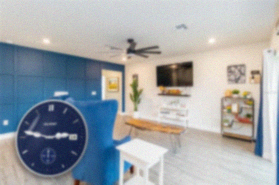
2:47
